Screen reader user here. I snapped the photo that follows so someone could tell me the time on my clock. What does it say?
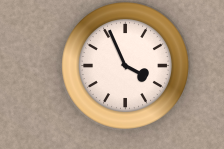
3:56
